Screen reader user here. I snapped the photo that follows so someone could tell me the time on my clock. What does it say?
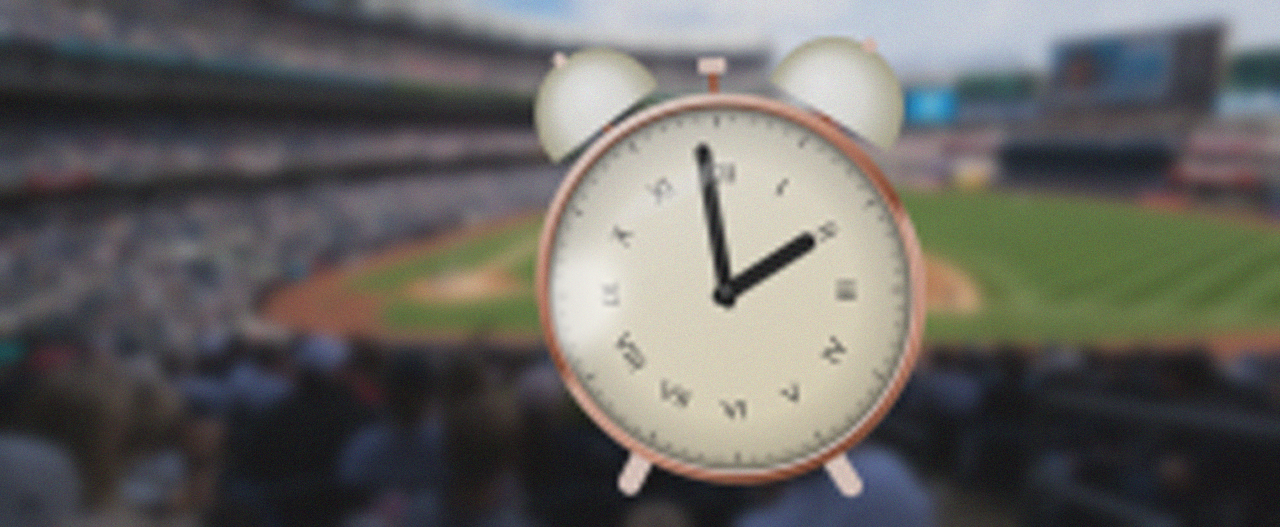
1:59
